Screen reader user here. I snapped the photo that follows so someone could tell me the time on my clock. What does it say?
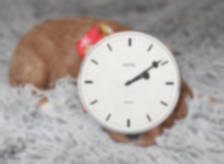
2:09
